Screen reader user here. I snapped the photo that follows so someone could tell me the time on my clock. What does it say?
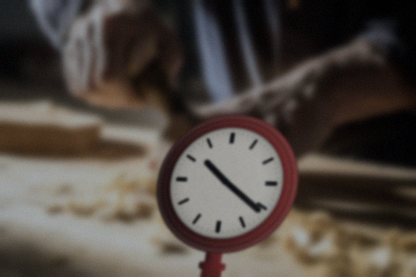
10:21
